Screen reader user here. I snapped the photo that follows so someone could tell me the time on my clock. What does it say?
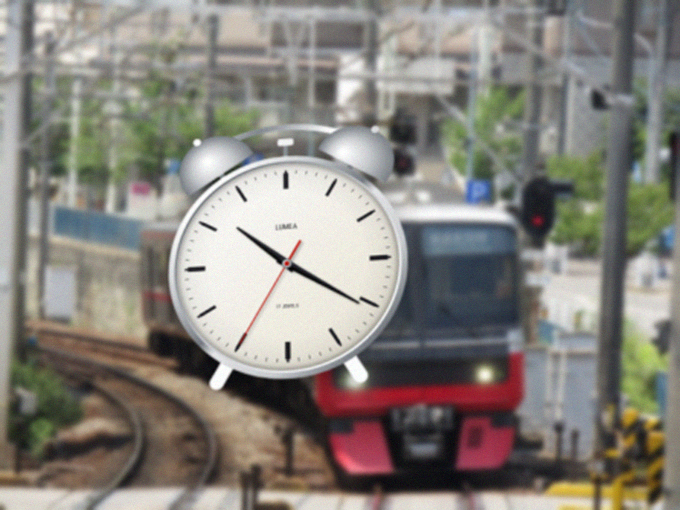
10:20:35
